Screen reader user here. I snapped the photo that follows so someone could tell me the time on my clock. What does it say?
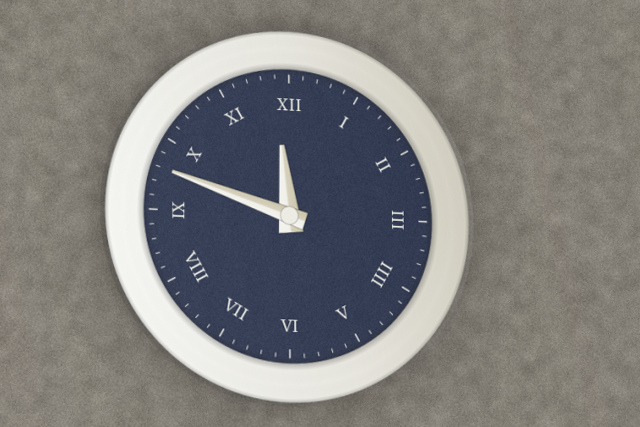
11:48
